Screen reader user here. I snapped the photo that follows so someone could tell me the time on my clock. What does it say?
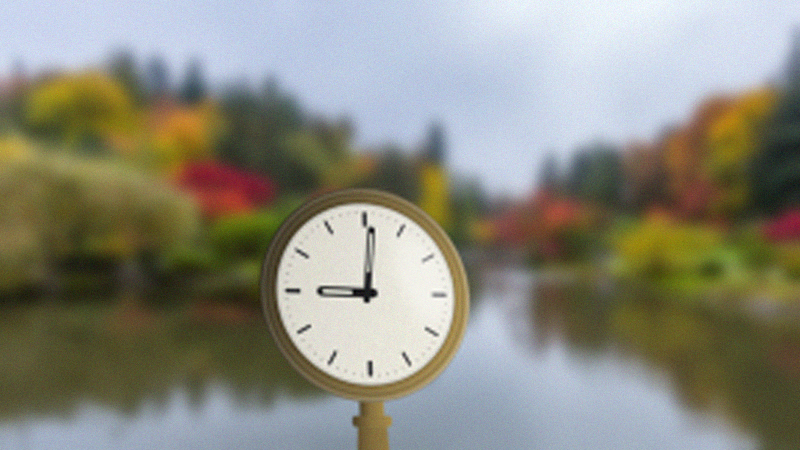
9:01
